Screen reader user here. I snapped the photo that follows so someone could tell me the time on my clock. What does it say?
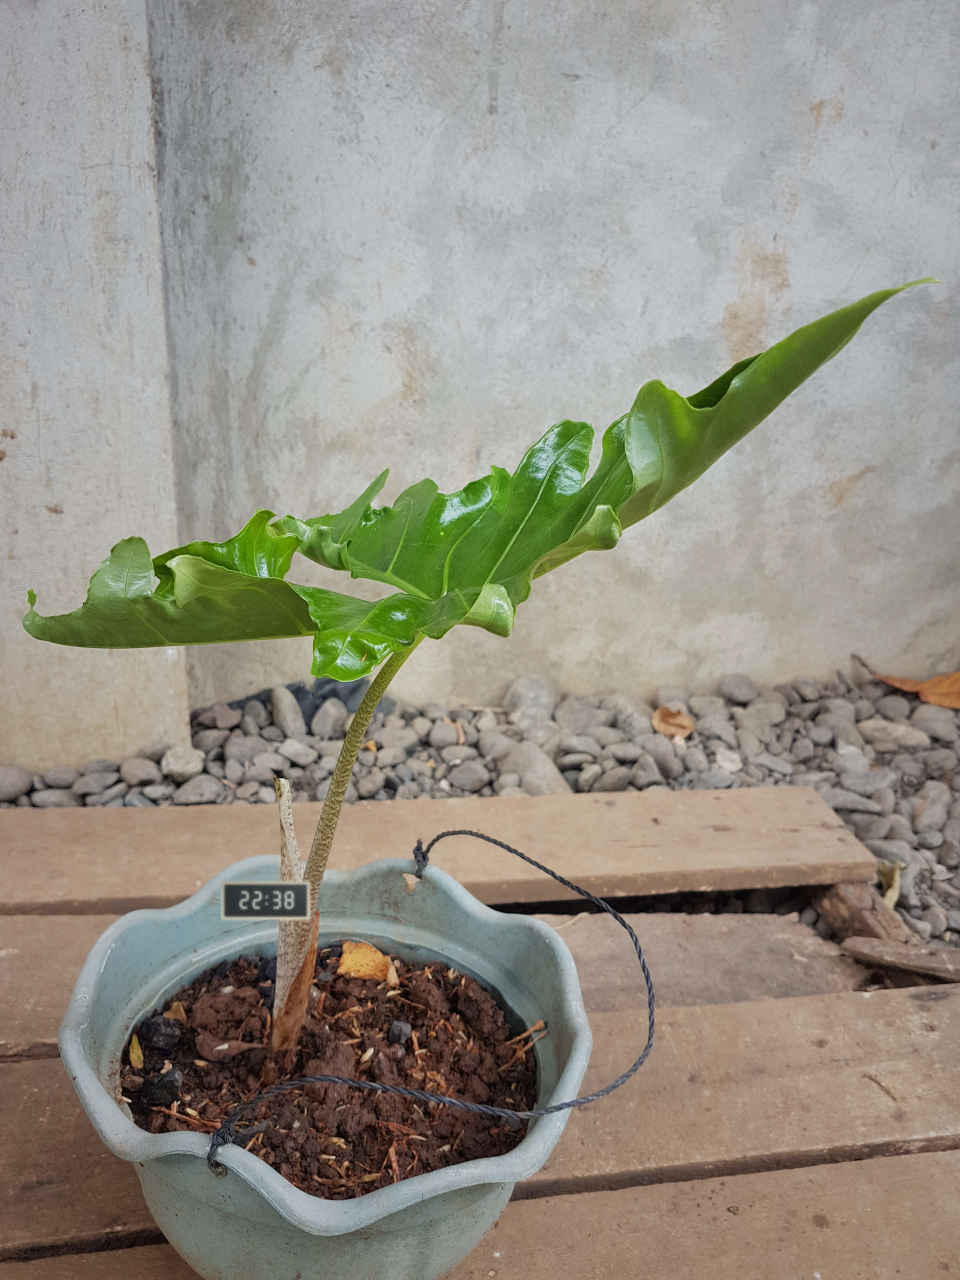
22:38
